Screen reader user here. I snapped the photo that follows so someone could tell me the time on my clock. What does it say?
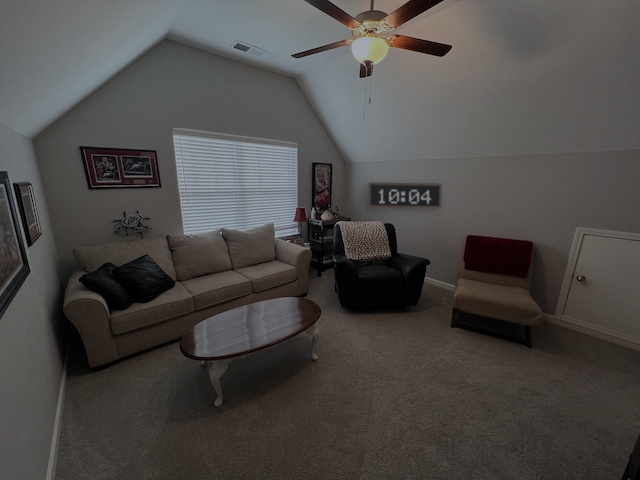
10:04
